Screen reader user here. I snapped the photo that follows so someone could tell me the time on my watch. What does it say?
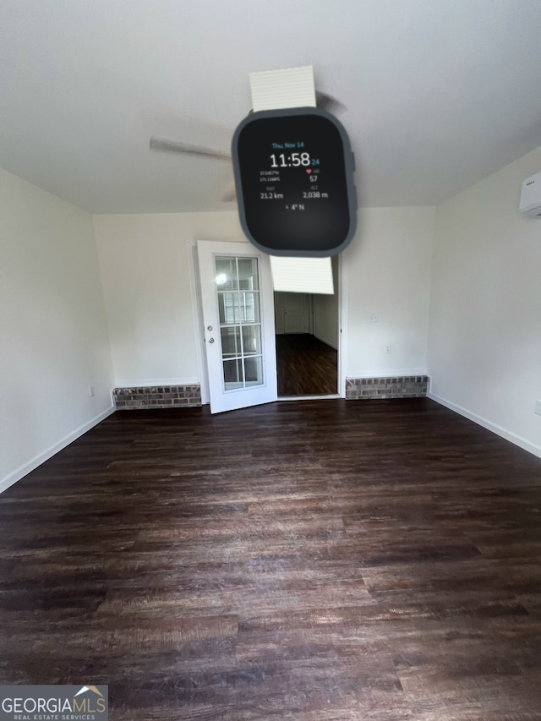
11:58
